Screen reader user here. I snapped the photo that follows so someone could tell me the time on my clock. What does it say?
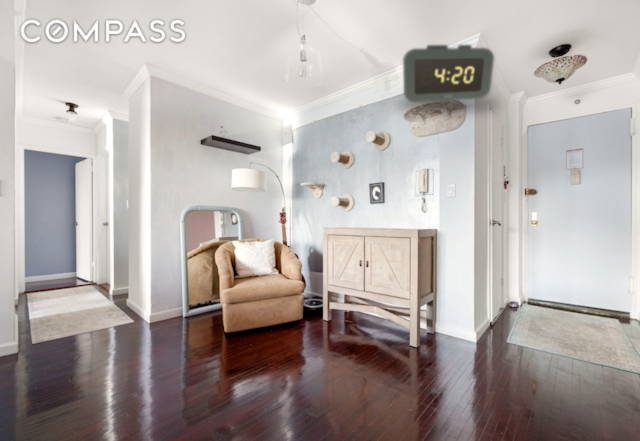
4:20
